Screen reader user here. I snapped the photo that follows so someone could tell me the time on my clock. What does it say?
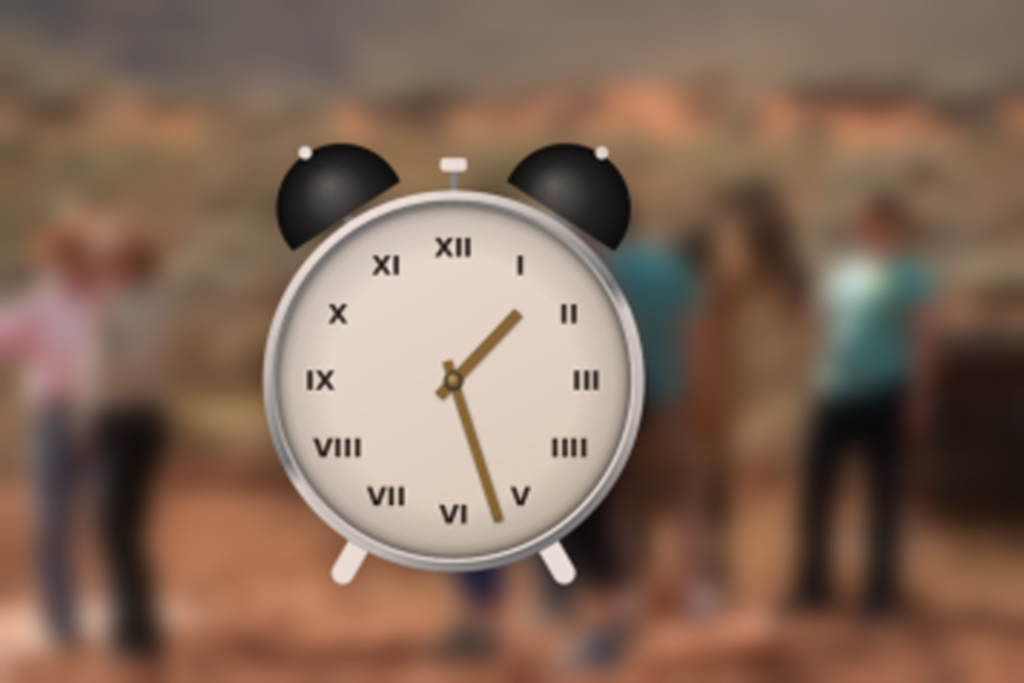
1:27
